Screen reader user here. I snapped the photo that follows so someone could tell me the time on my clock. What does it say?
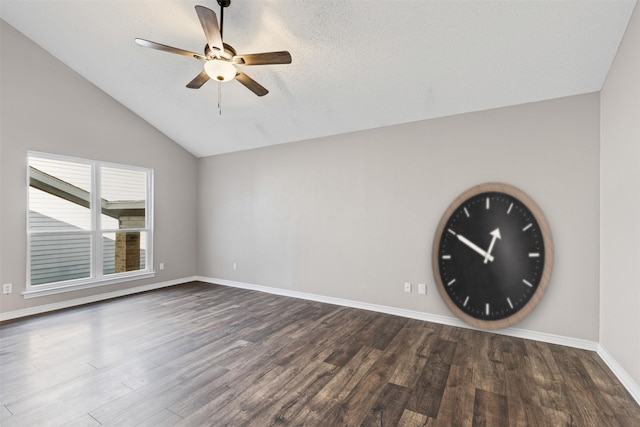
12:50
